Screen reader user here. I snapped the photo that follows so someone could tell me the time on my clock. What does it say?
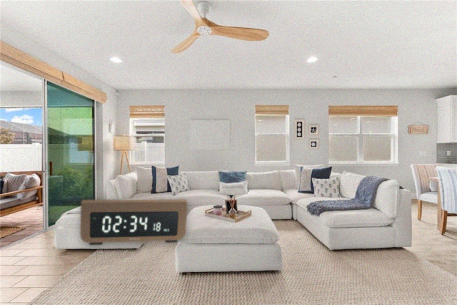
2:34:18
